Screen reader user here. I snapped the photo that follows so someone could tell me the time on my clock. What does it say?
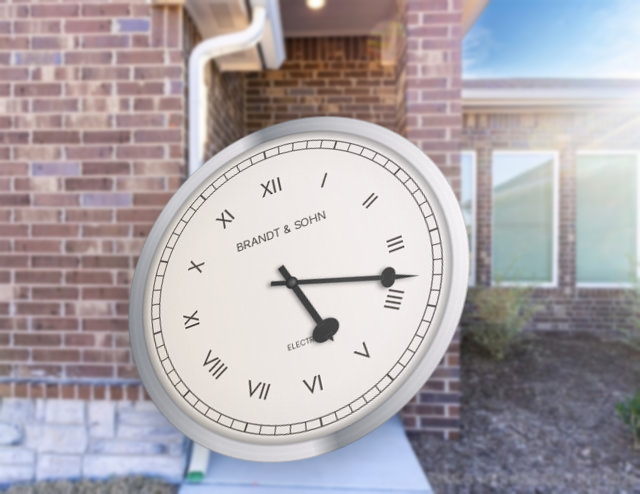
5:18
